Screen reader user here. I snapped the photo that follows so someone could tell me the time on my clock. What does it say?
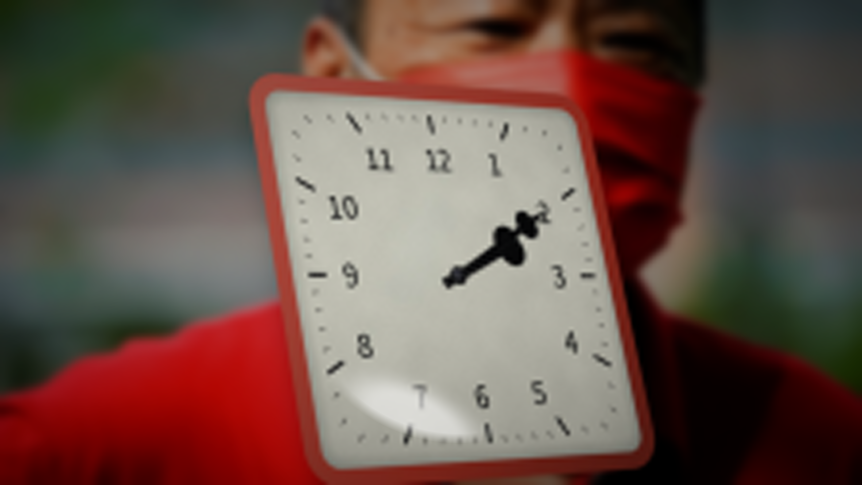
2:10
